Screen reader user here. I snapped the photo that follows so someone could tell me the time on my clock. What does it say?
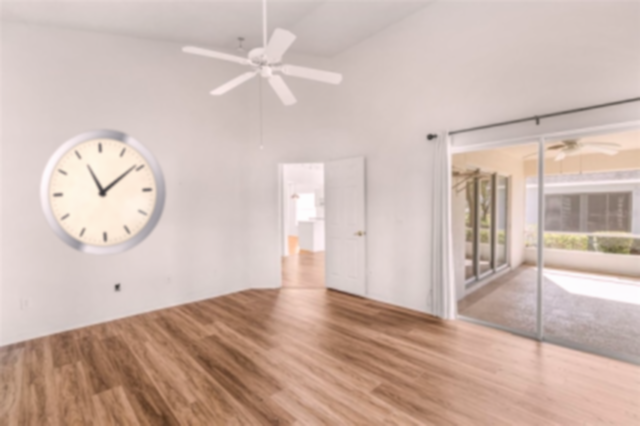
11:09
